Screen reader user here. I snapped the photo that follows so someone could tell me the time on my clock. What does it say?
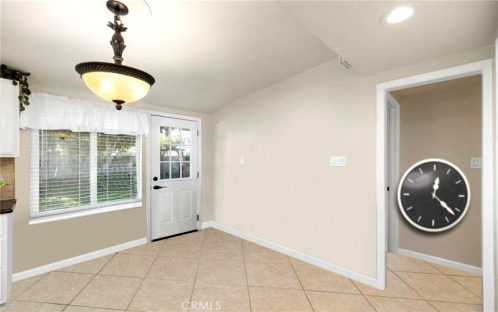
12:22
